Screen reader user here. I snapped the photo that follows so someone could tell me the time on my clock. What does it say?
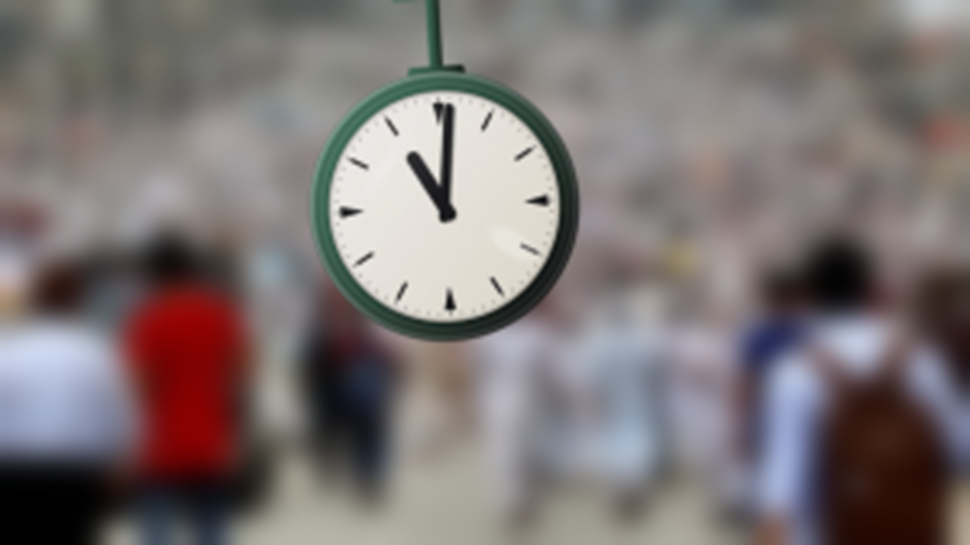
11:01
